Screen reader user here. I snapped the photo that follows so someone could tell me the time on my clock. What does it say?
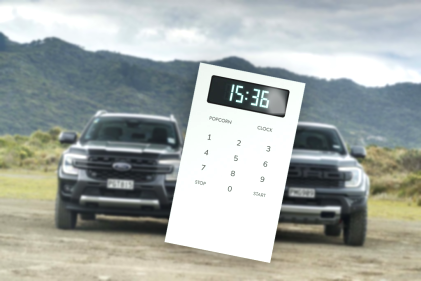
15:36
